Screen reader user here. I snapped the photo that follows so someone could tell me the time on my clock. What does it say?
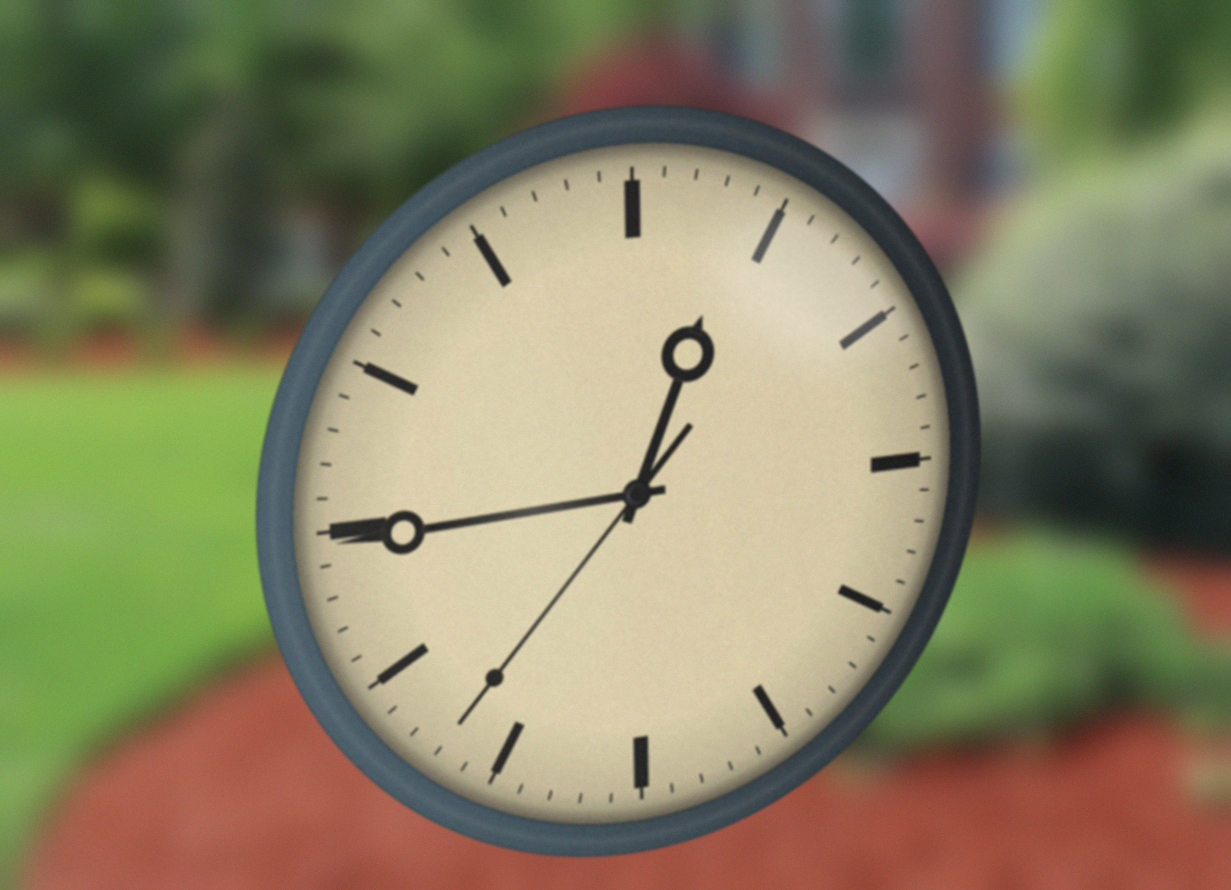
12:44:37
